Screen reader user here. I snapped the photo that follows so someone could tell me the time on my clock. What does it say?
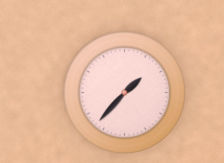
1:37
